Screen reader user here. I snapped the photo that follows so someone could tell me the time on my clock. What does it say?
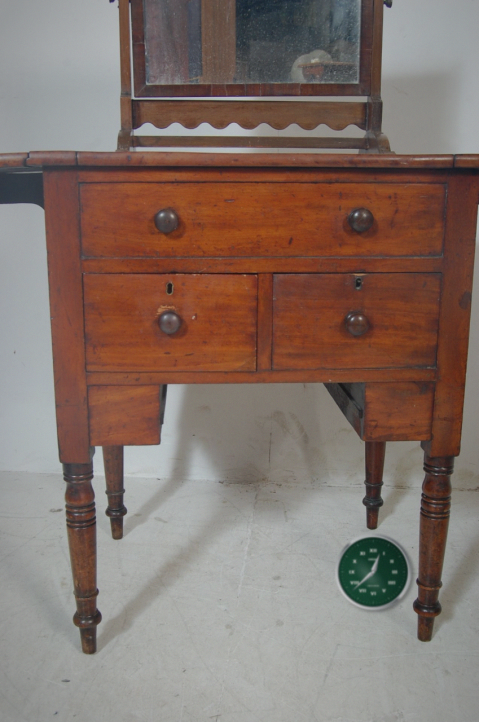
12:38
